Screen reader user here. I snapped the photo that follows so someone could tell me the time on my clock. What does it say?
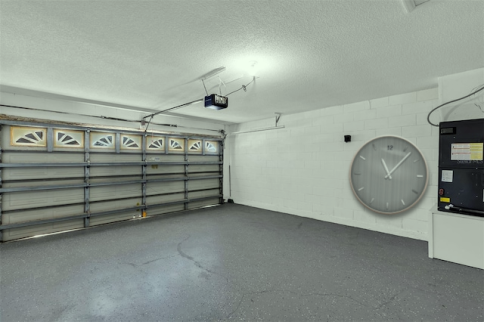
11:07
